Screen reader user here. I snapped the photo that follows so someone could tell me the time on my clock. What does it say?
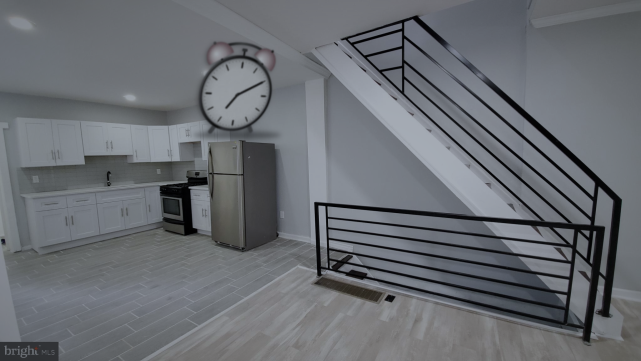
7:10
